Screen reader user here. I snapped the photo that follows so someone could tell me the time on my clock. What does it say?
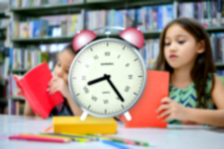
8:24
